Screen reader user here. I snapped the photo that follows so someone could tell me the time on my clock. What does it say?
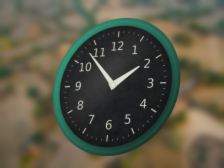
1:53
